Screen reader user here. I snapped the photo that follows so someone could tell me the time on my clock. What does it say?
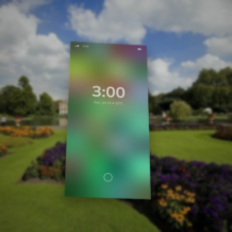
3:00
